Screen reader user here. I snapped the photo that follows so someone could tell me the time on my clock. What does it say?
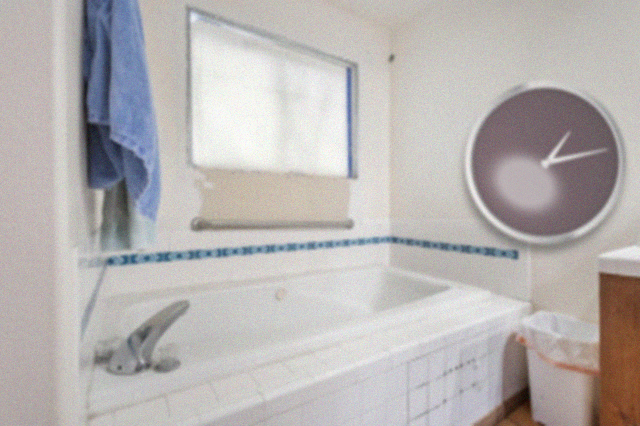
1:13
